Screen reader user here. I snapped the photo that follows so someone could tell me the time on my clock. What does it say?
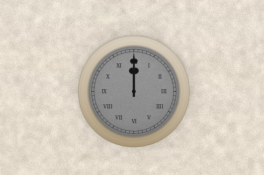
12:00
